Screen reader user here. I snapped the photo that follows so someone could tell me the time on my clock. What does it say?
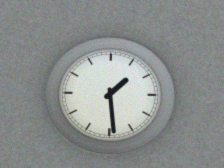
1:29
